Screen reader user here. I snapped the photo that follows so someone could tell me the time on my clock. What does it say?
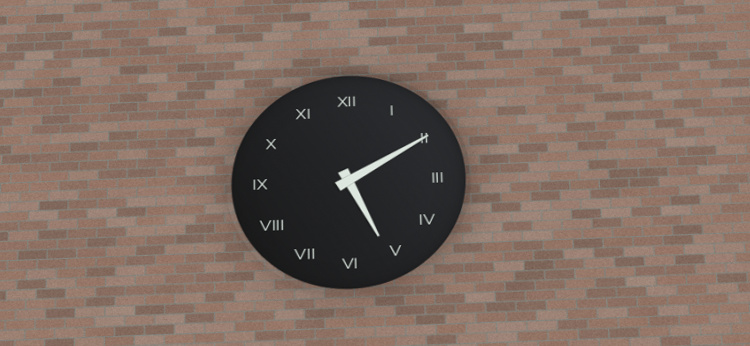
5:10
